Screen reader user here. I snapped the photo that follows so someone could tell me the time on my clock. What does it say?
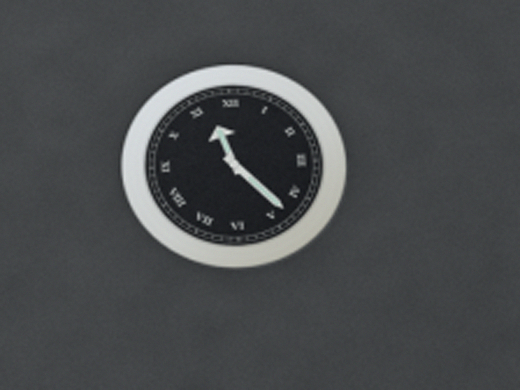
11:23
